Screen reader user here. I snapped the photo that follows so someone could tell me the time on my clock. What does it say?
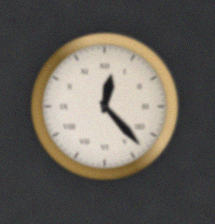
12:23
